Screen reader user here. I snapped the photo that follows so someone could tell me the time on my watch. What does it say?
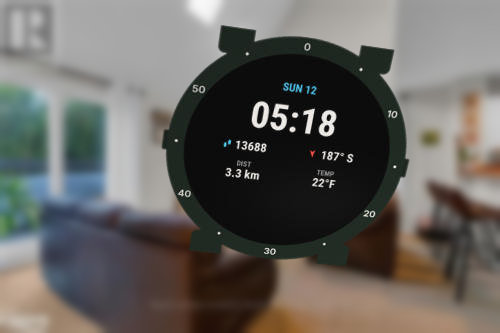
5:18
